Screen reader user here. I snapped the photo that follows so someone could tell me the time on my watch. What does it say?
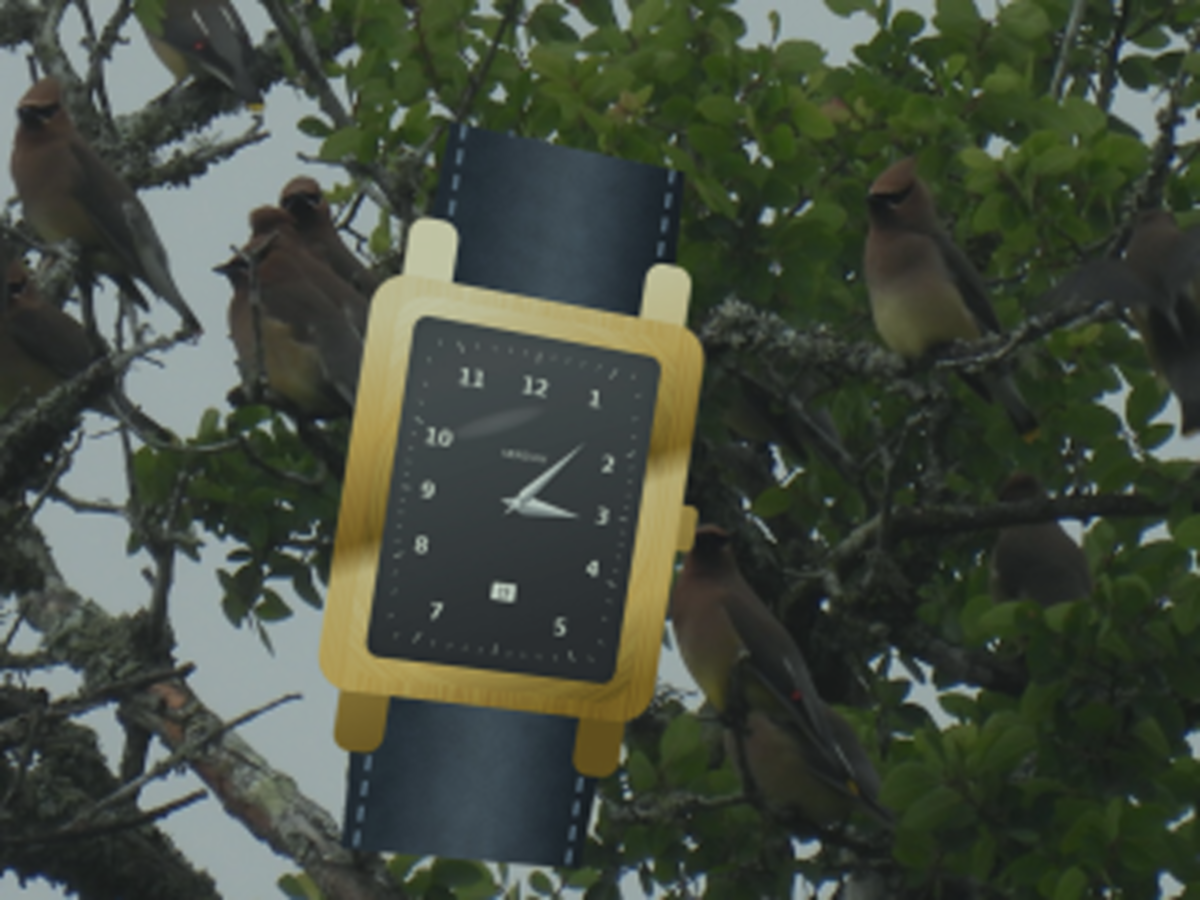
3:07
